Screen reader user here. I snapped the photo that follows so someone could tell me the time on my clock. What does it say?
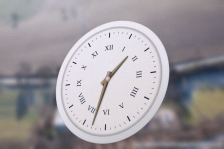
1:33
